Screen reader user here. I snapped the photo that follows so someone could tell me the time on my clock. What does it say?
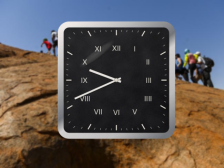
9:41
